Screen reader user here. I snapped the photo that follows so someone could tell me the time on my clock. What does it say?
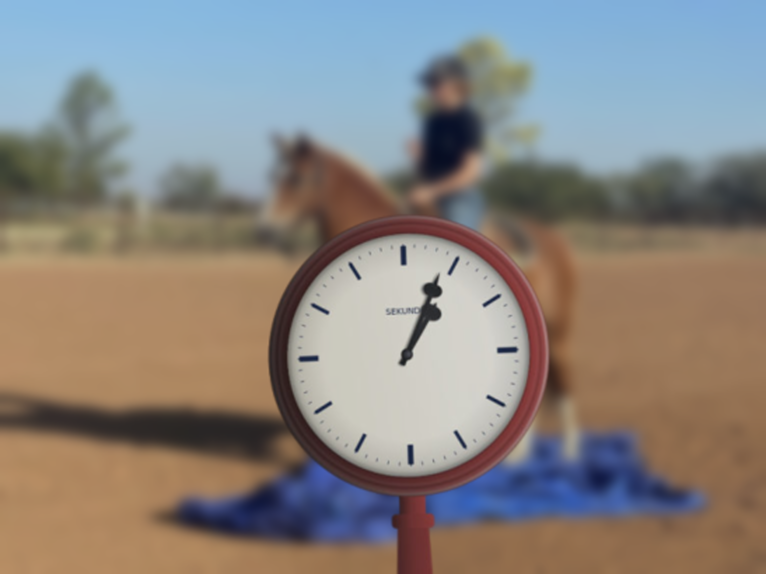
1:04
